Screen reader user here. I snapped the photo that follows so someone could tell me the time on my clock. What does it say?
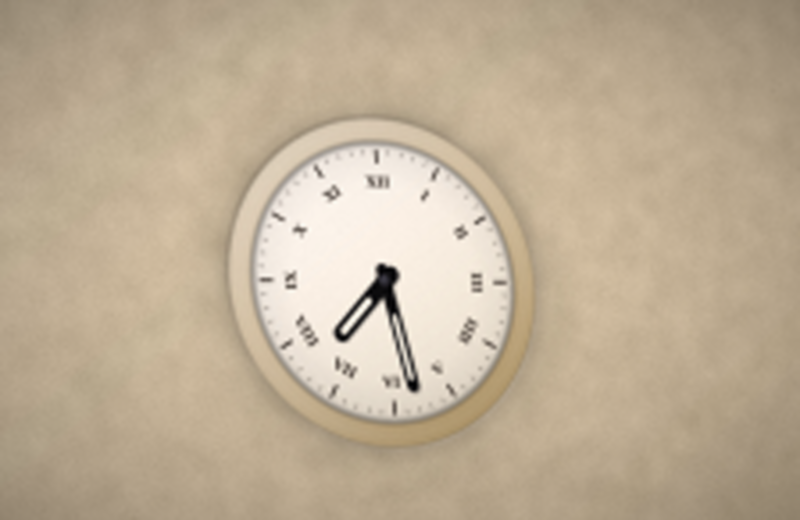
7:28
